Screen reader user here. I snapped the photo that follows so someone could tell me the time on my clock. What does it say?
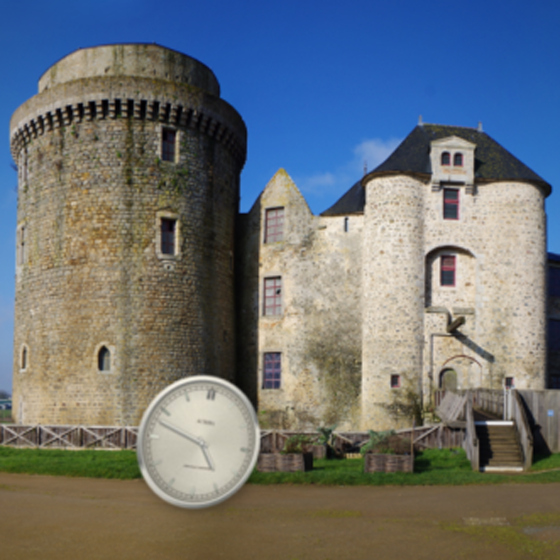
4:48
